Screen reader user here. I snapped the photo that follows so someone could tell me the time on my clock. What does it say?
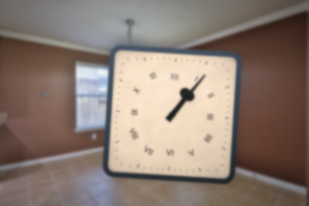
1:06
